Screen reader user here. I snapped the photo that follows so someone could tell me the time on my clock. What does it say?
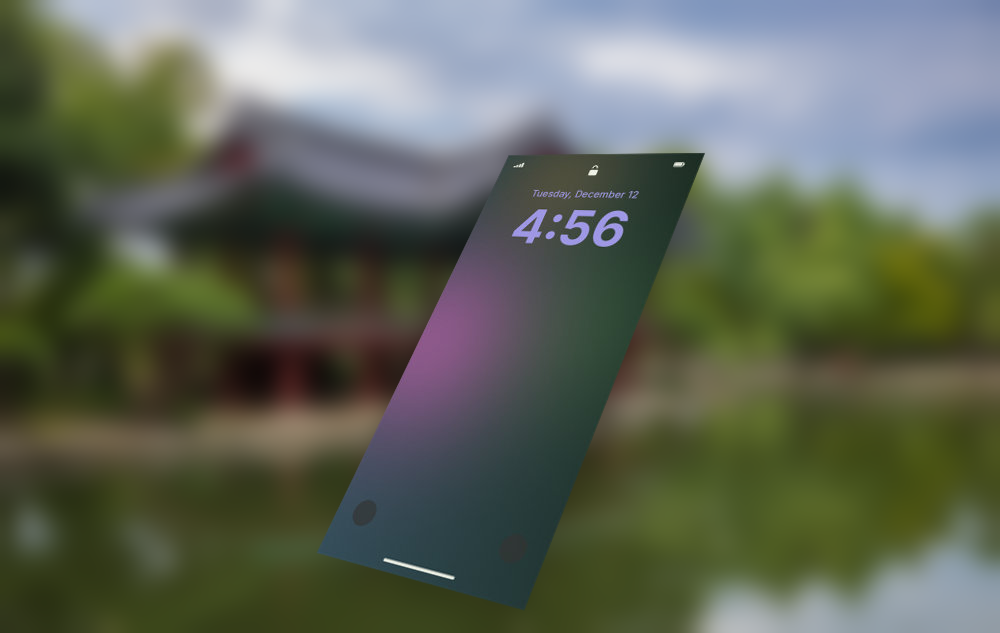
4:56
